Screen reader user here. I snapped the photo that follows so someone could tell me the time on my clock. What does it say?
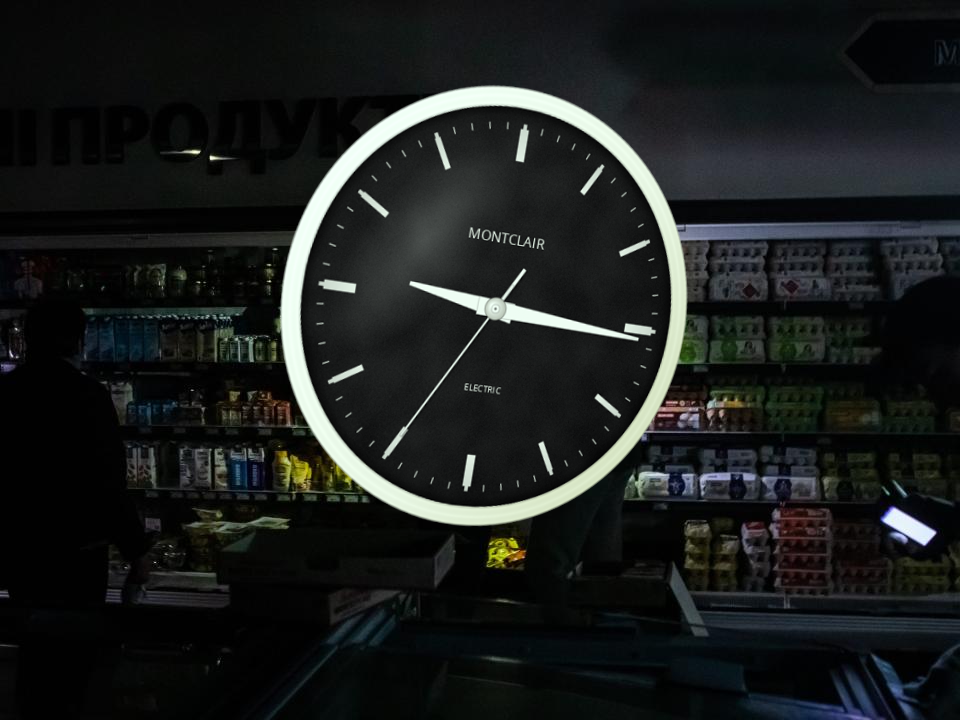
9:15:35
